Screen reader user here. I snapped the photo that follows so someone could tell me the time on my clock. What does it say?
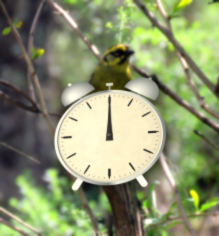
12:00
